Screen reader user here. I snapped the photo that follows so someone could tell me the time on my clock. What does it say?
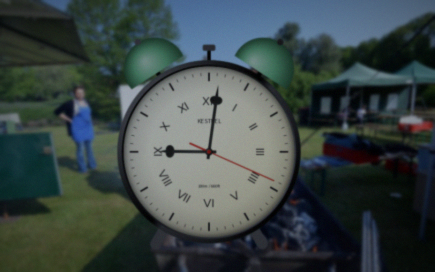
9:01:19
